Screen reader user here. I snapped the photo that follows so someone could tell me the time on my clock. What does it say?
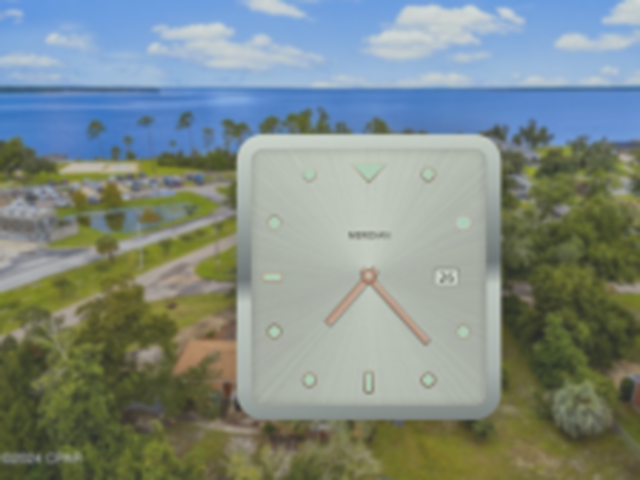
7:23
